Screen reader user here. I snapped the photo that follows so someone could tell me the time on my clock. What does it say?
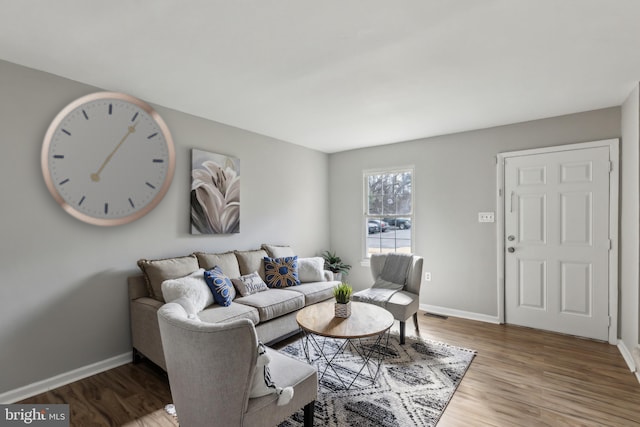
7:06
